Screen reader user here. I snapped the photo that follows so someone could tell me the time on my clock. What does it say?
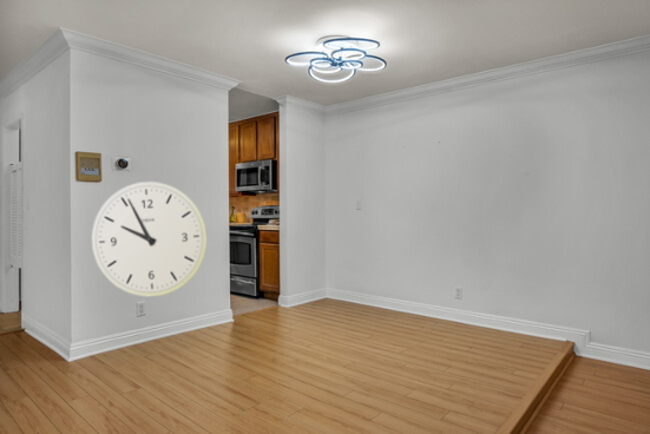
9:56
